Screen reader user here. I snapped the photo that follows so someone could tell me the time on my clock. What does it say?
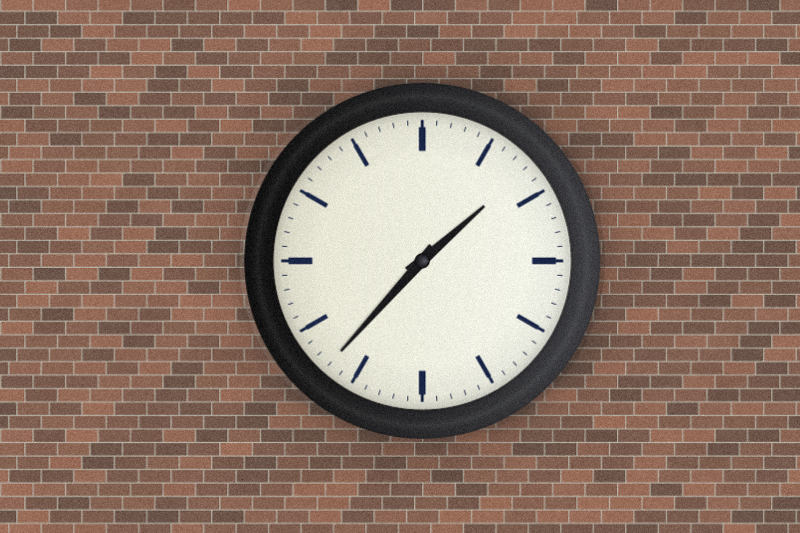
1:37
